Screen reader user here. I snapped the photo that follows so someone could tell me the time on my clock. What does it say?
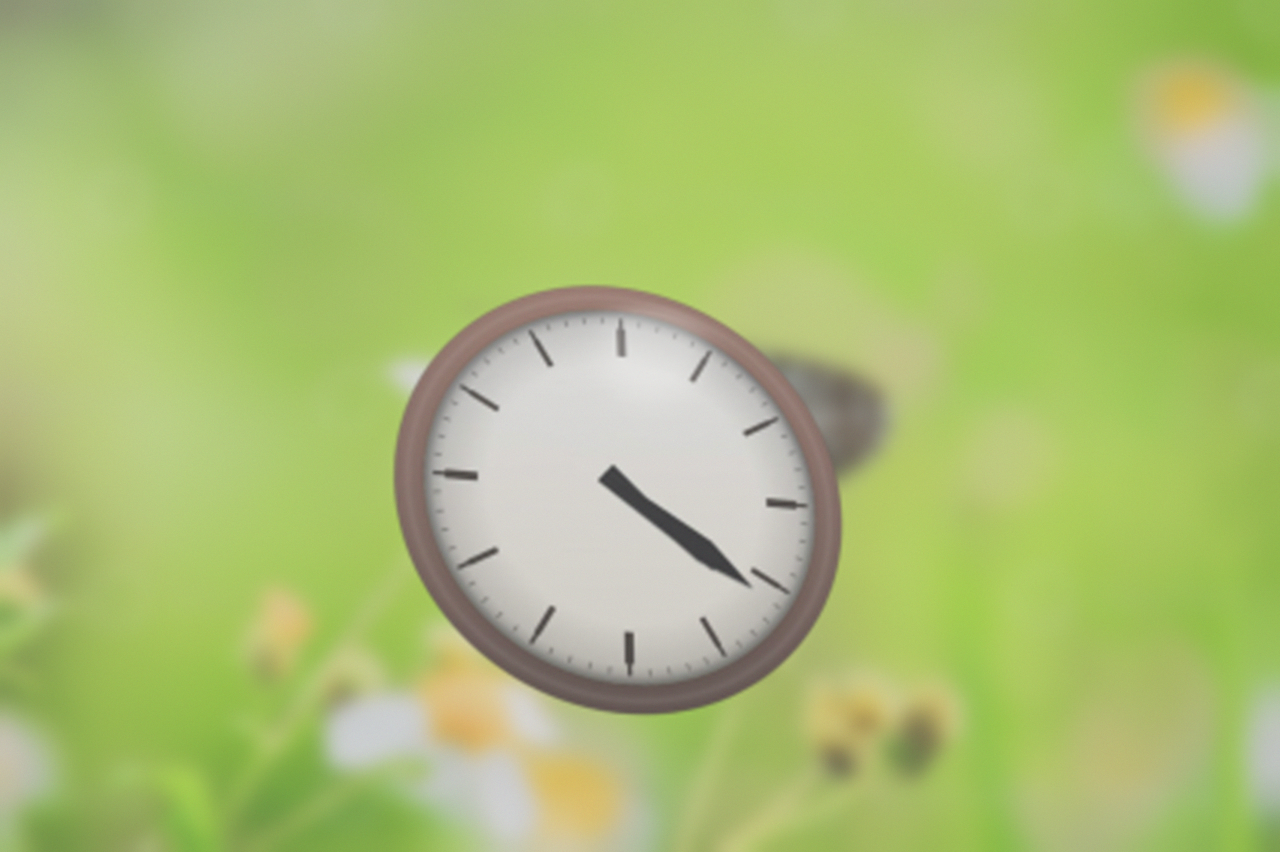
4:21
